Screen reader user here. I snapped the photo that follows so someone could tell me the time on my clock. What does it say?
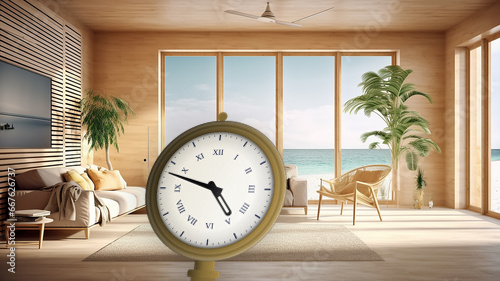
4:48
